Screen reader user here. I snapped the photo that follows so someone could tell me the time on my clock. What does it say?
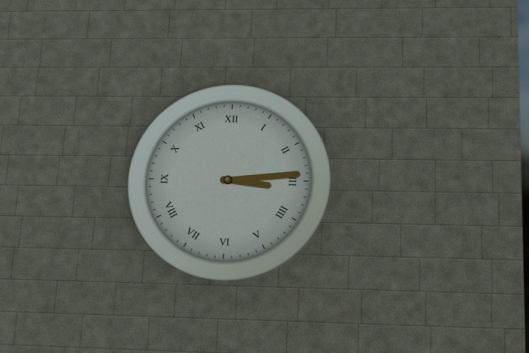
3:14
